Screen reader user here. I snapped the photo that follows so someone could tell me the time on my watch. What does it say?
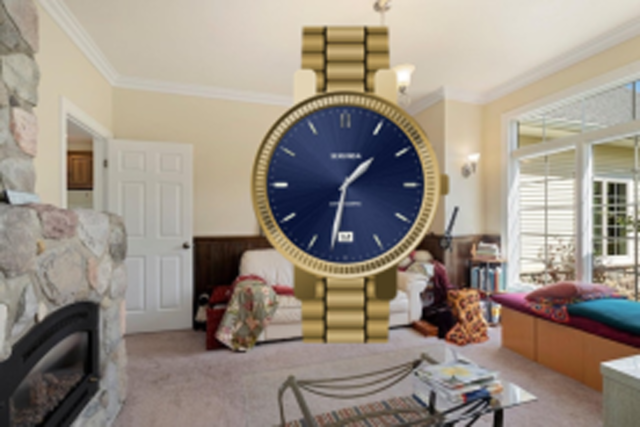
1:32
